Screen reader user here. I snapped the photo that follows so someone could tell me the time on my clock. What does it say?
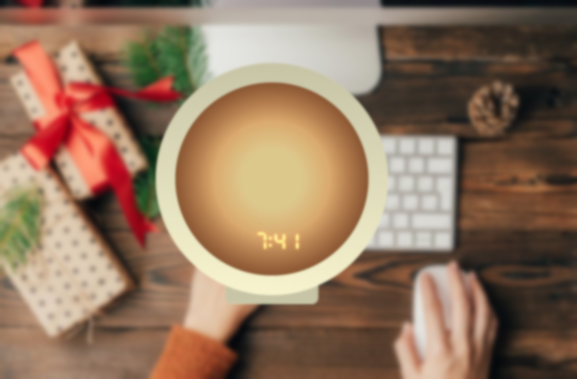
7:41
